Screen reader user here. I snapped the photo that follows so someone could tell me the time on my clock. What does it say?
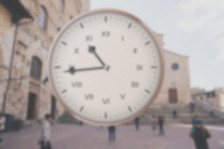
10:44
